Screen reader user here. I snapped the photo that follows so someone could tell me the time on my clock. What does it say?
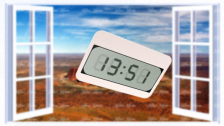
13:51
